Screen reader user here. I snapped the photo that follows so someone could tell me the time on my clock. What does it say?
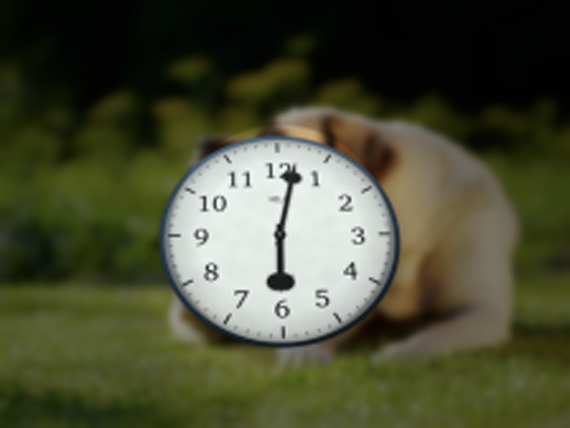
6:02
